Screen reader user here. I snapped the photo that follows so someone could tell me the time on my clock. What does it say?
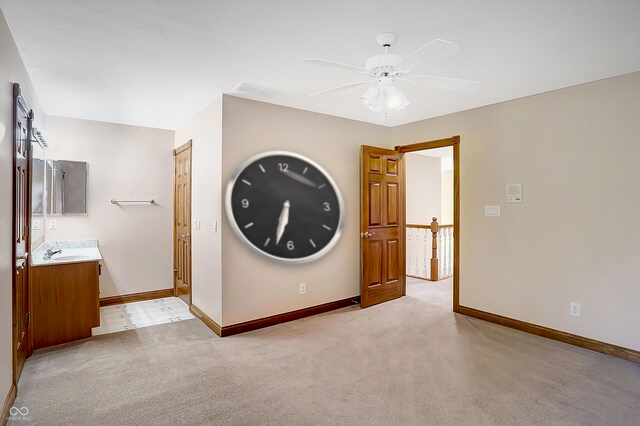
6:33
